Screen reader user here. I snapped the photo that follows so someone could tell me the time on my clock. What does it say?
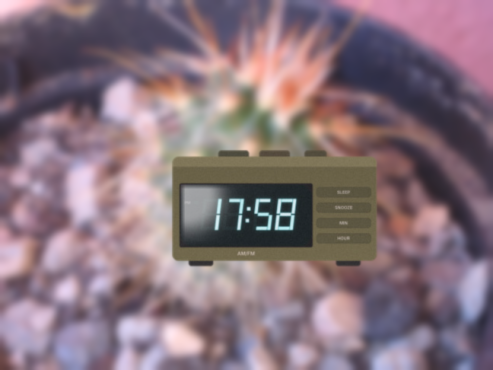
17:58
